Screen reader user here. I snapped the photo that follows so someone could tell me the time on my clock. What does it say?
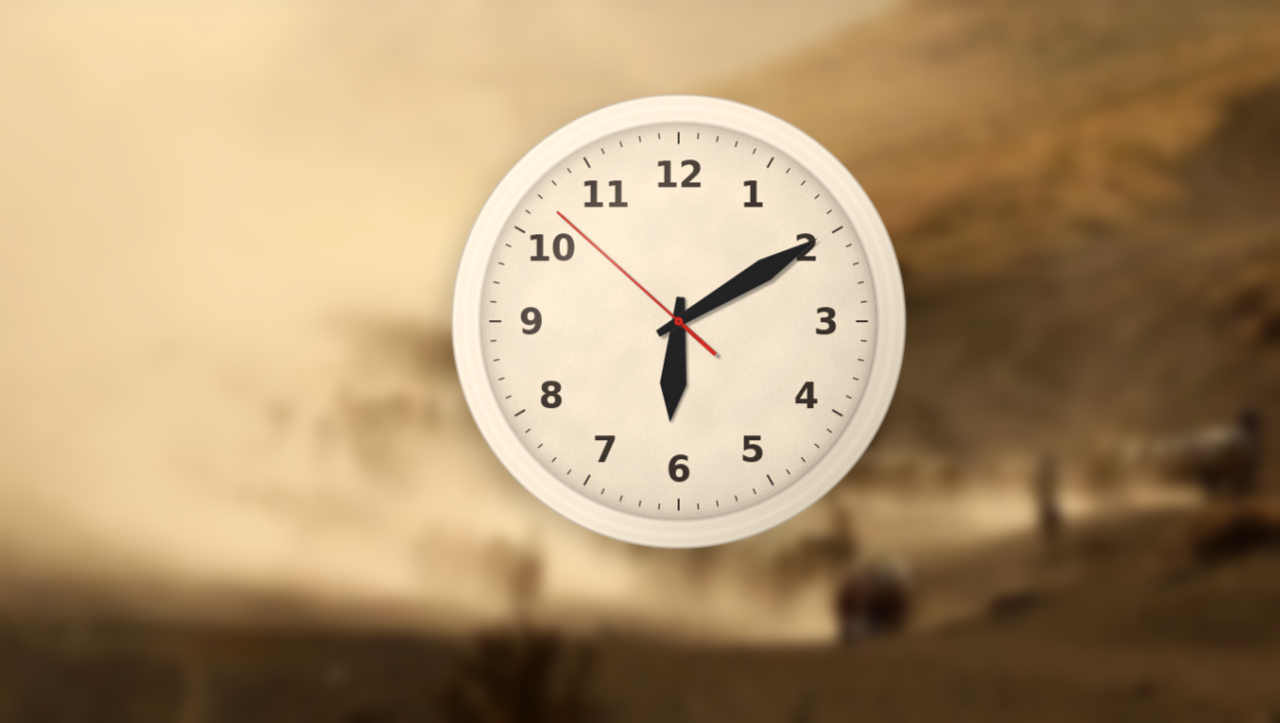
6:09:52
